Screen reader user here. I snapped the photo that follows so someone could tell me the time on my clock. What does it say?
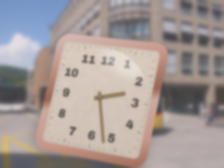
2:27
